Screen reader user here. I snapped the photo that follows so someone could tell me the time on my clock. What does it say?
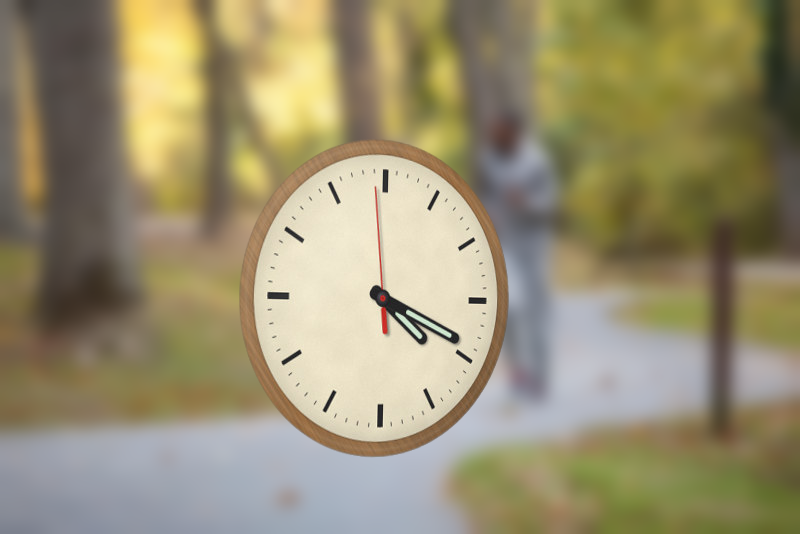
4:18:59
